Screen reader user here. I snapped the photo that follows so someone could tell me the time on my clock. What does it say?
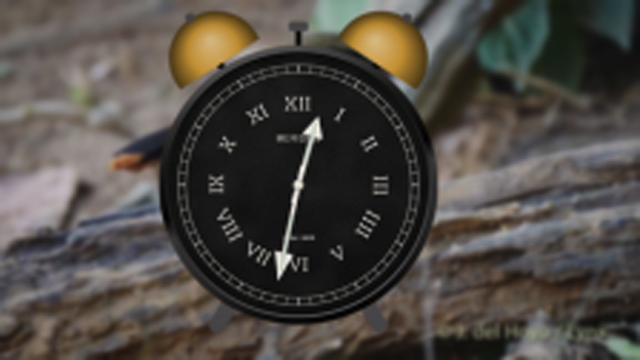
12:32
